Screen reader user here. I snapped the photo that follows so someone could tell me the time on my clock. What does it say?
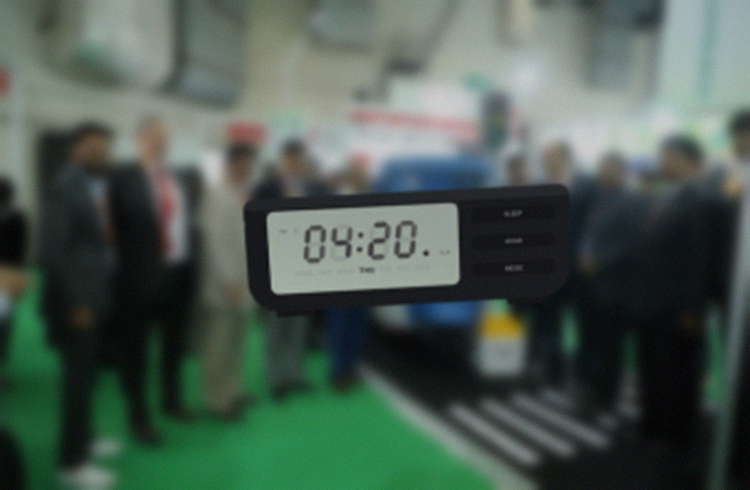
4:20
